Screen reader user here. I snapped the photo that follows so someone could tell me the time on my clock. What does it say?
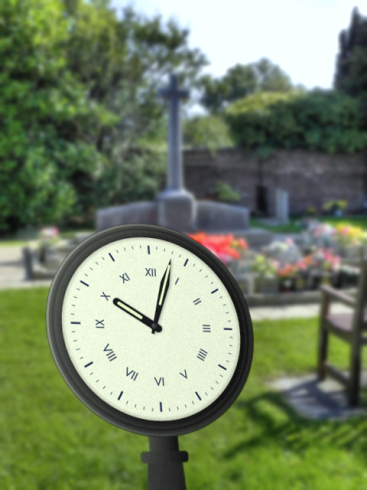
10:03
